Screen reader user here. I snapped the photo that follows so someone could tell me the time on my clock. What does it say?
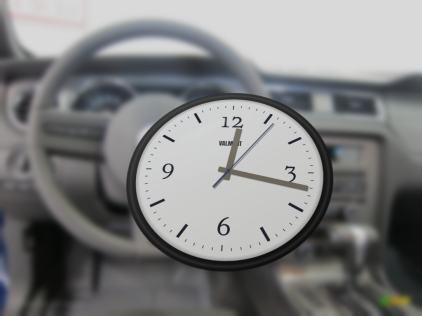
12:17:06
